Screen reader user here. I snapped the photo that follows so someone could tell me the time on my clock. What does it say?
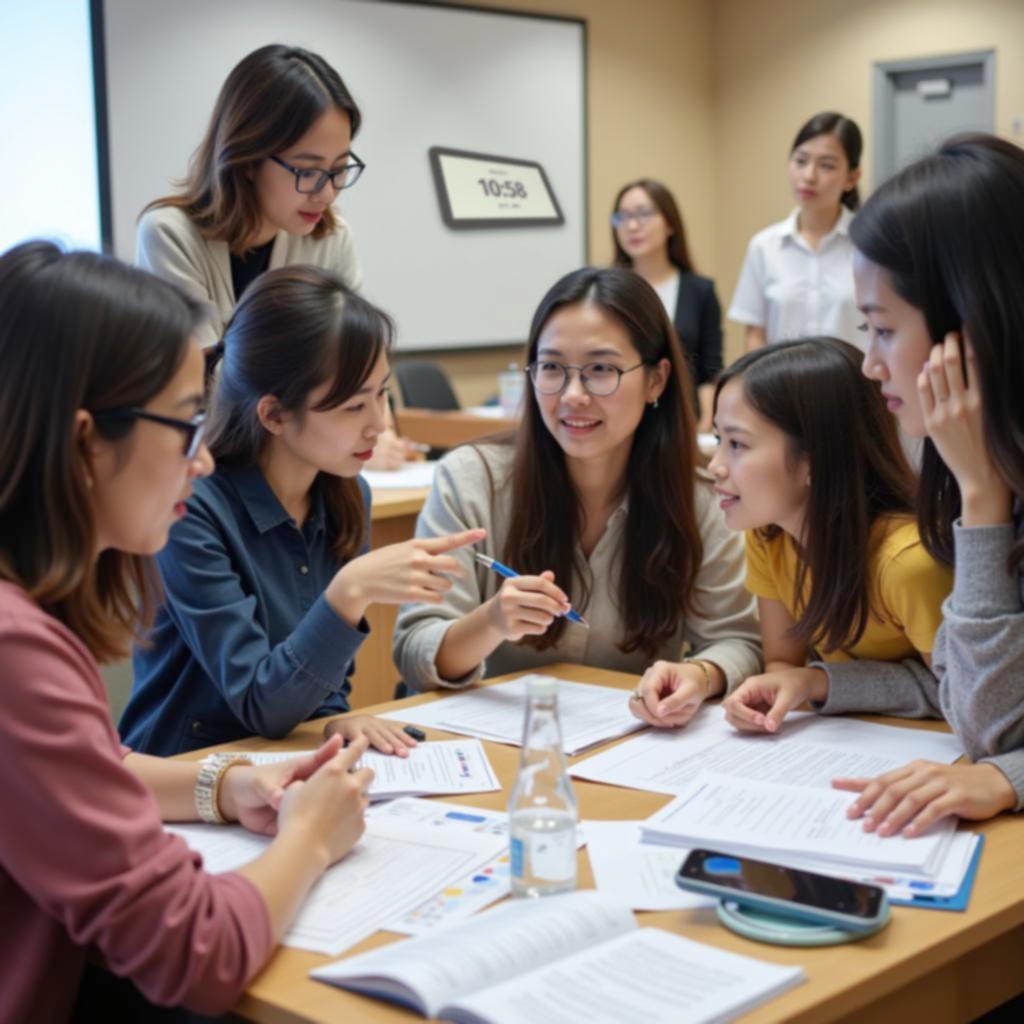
10:58
